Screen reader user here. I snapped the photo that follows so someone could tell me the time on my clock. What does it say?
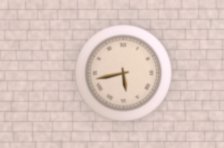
5:43
